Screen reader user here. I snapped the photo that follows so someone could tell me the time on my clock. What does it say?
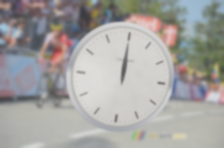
12:00
